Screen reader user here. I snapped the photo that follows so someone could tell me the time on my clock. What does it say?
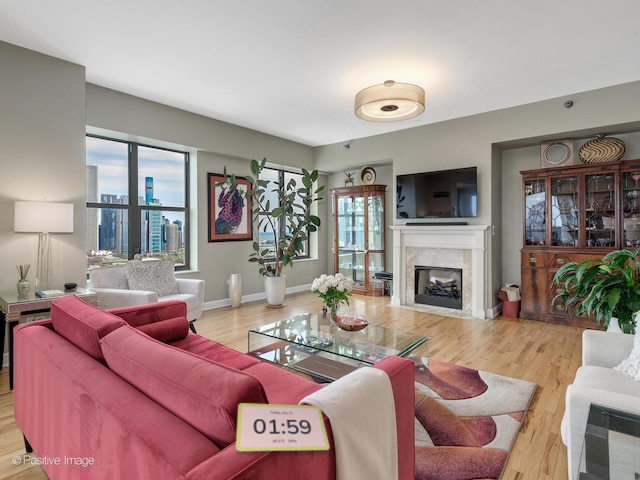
1:59
